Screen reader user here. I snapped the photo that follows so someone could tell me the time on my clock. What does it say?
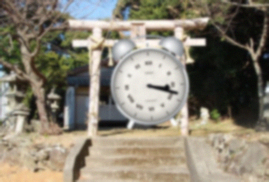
3:18
